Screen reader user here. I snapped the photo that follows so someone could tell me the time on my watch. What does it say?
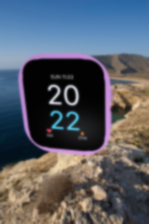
20:22
